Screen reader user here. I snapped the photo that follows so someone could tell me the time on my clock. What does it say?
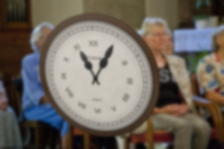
11:05
